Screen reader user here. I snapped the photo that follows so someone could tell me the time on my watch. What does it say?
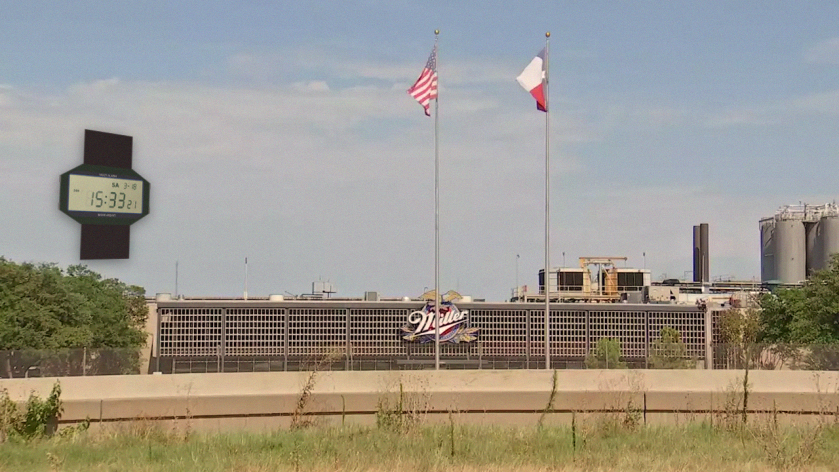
15:33:21
